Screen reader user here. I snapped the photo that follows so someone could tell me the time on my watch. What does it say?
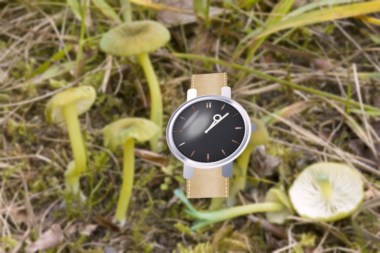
1:08
